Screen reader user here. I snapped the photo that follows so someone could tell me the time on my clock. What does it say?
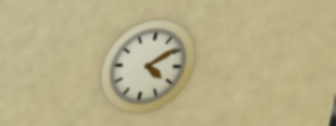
4:09
